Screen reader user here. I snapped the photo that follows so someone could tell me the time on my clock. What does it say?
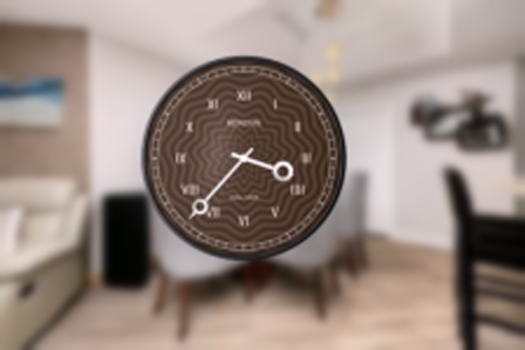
3:37
